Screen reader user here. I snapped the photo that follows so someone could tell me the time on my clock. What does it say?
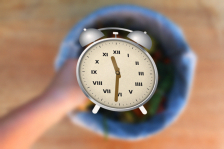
11:31
